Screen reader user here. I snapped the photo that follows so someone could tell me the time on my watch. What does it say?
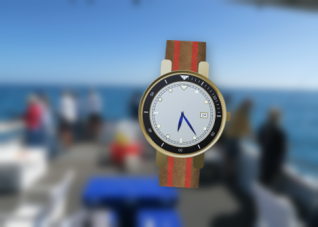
6:24
